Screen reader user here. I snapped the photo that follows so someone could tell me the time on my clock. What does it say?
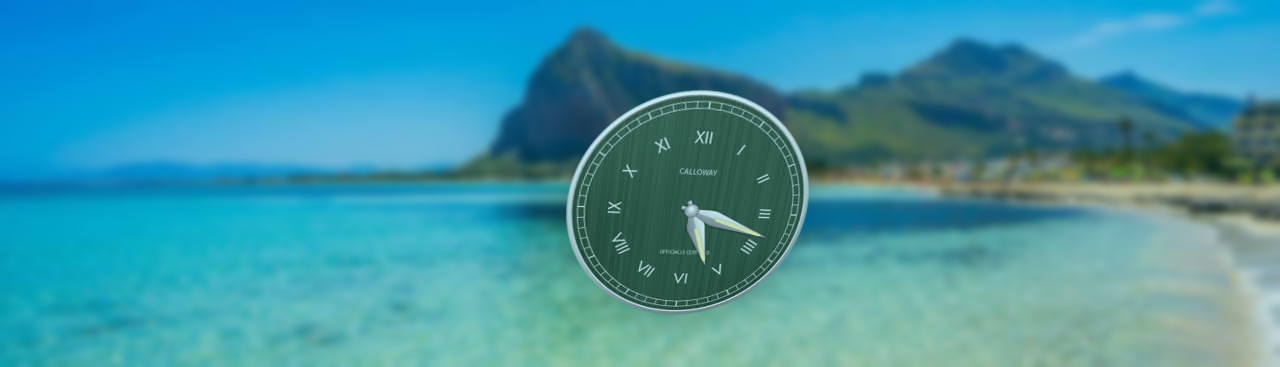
5:18
